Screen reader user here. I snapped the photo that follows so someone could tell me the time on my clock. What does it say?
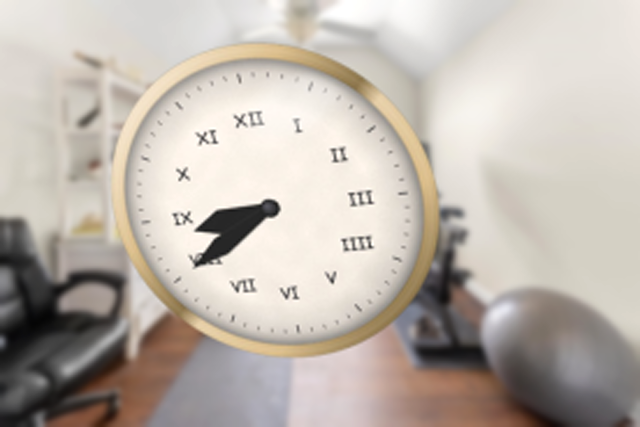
8:40
